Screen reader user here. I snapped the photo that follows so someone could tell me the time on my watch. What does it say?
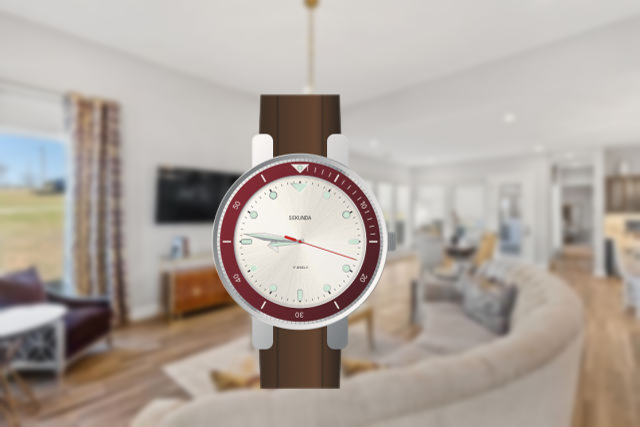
8:46:18
